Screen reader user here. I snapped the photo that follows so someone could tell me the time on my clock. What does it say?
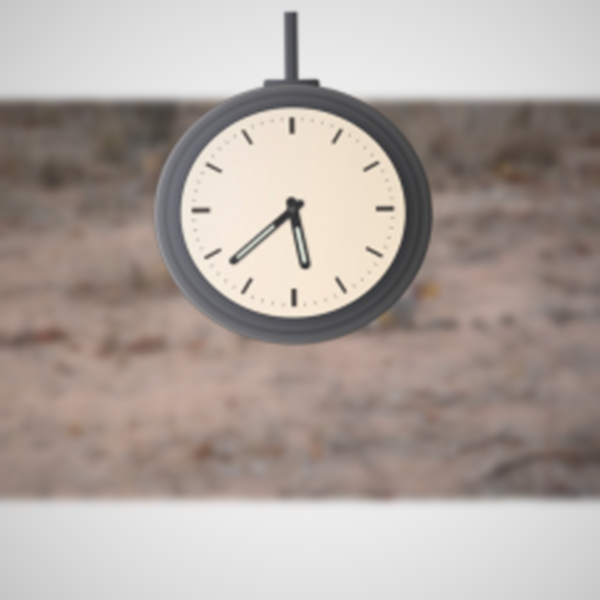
5:38
